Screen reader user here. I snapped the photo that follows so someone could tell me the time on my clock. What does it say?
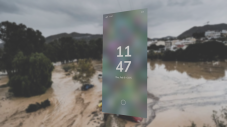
11:47
